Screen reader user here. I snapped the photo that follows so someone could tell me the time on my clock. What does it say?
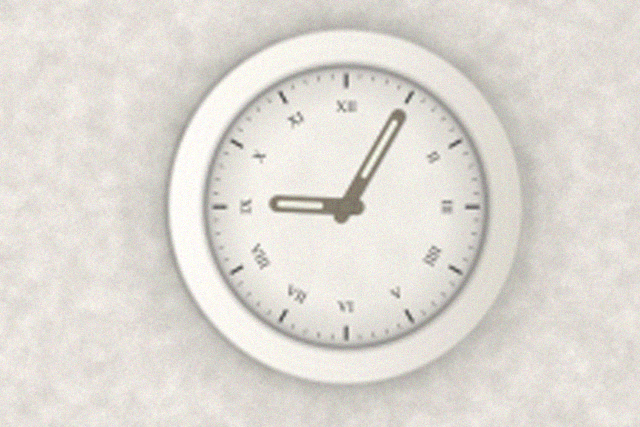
9:05
